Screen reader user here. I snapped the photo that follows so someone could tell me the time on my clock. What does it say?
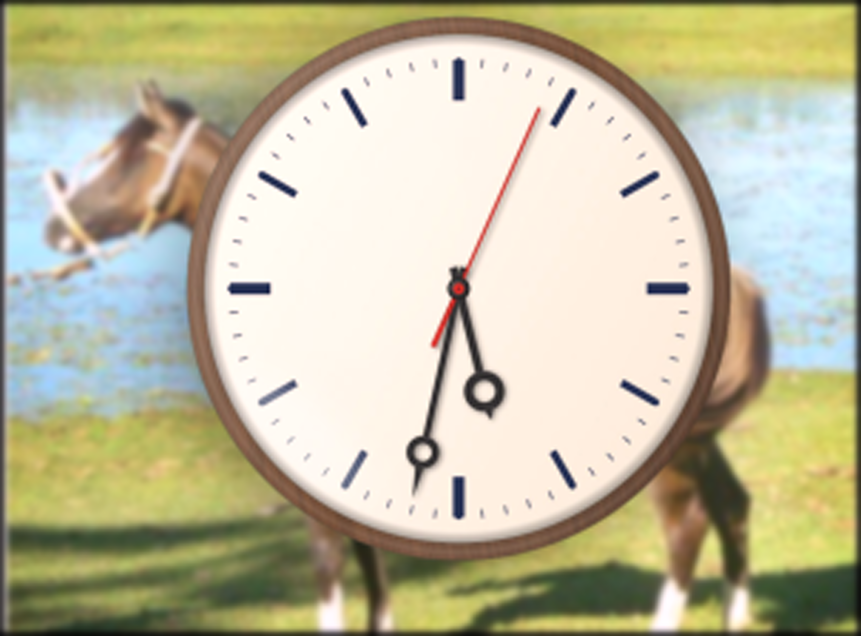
5:32:04
